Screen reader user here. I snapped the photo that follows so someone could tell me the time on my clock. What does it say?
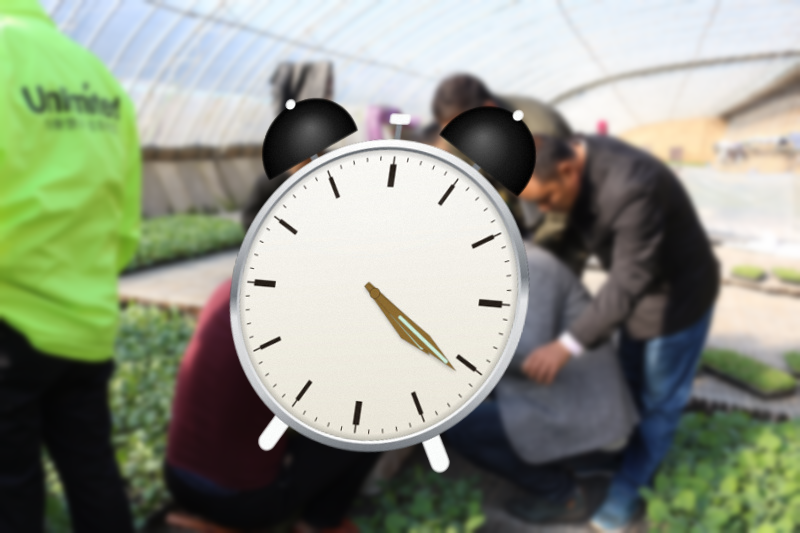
4:21
